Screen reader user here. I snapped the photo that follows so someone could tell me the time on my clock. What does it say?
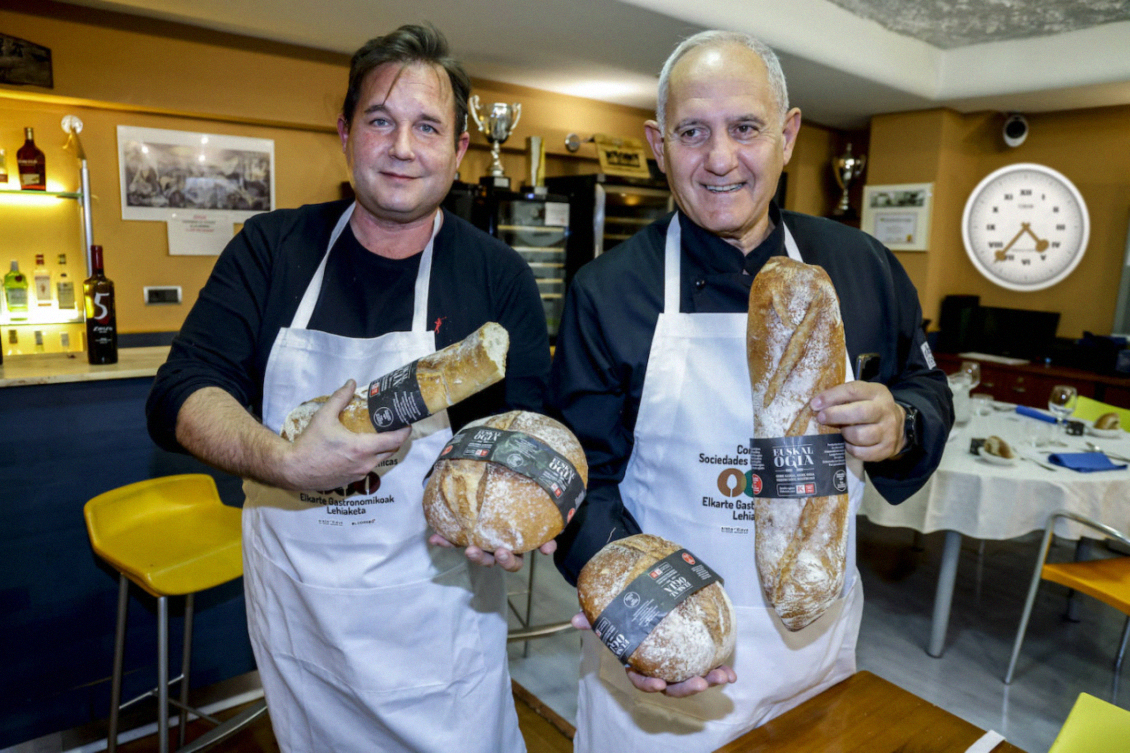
4:37
